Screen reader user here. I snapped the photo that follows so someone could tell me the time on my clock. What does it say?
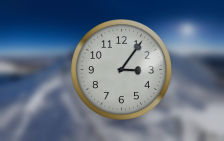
3:06
